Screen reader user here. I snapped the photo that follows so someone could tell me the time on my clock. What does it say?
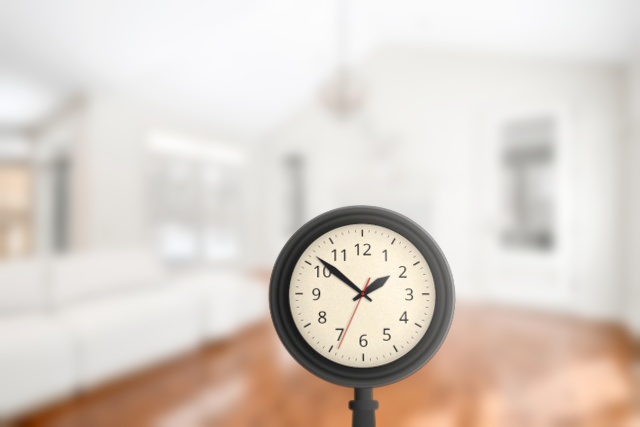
1:51:34
